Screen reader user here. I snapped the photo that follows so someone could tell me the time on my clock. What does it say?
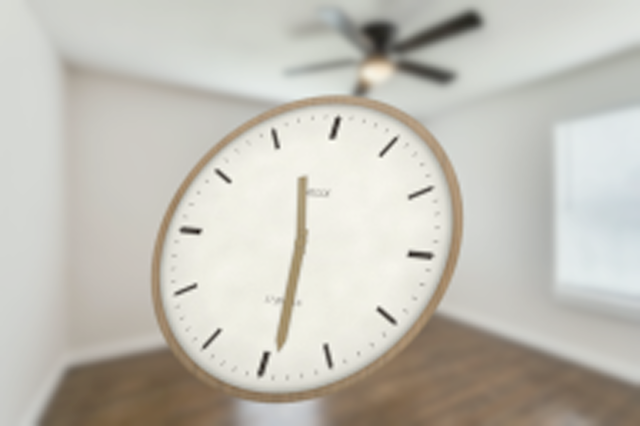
11:29
